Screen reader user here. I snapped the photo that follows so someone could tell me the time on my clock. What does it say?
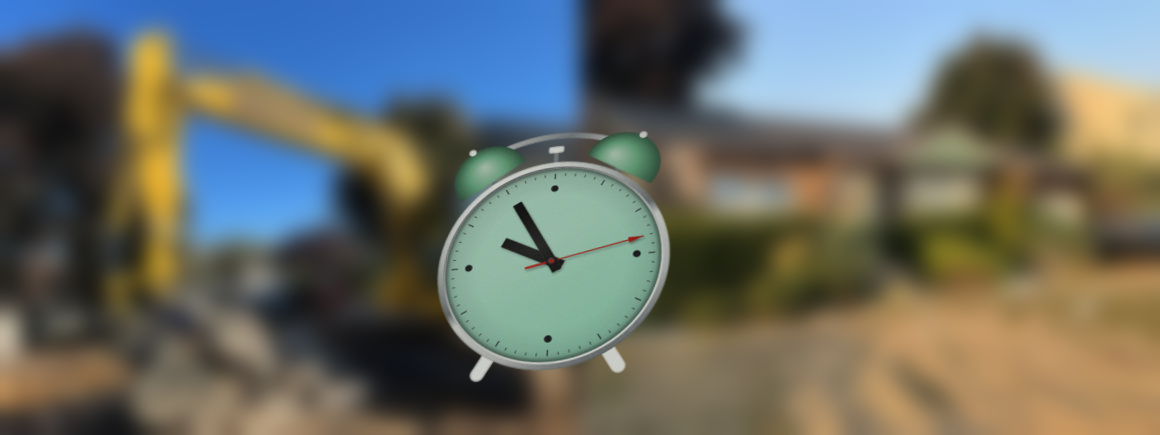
9:55:13
